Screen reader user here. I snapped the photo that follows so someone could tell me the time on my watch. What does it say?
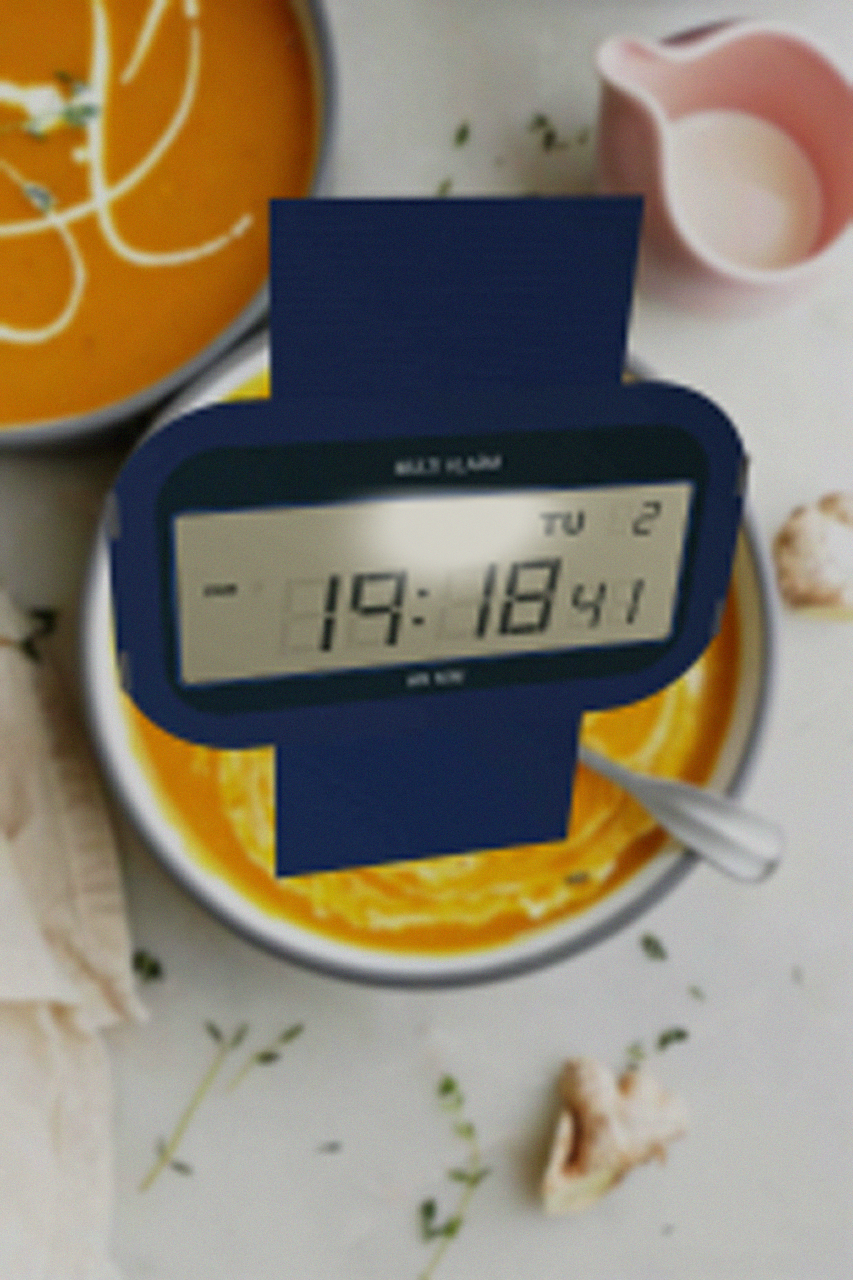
19:18:41
